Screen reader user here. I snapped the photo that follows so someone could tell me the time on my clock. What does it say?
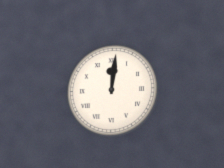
12:01
